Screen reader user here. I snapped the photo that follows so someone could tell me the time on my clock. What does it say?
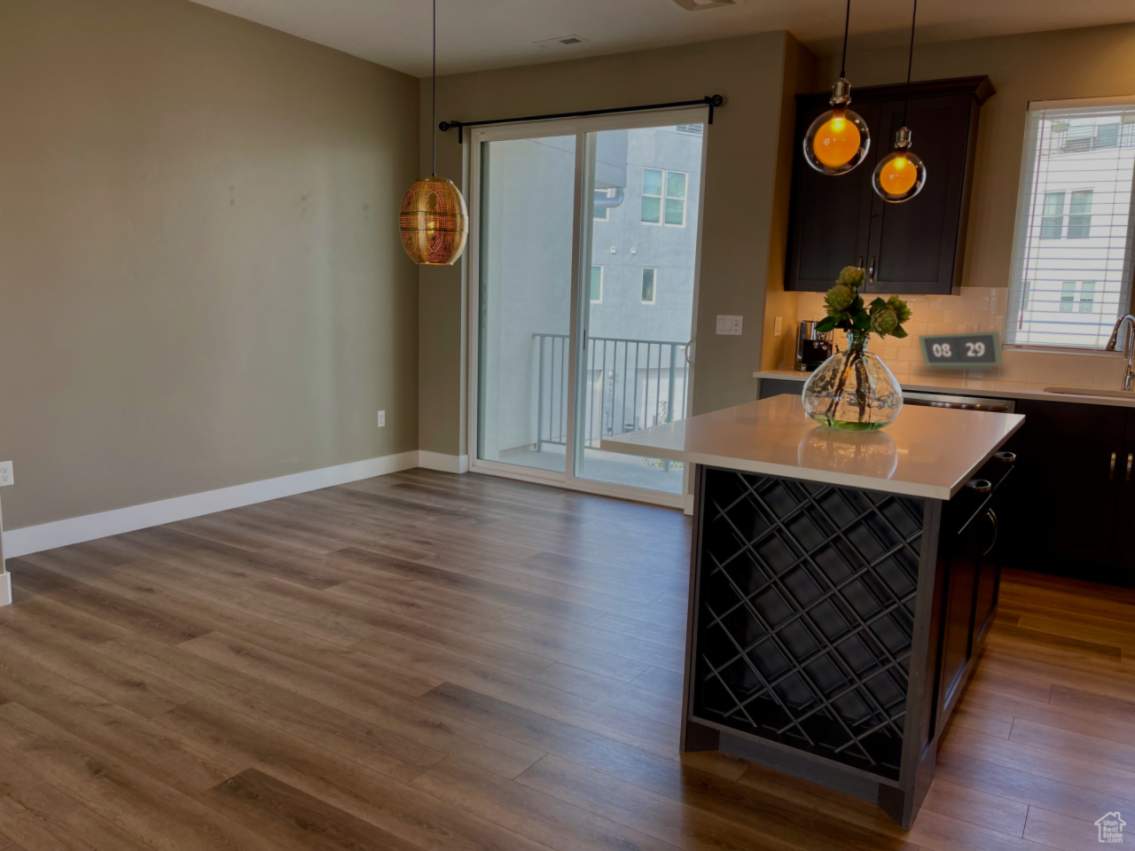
8:29
